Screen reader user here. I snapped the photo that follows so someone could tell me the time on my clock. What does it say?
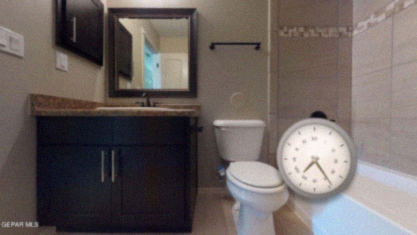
7:24
